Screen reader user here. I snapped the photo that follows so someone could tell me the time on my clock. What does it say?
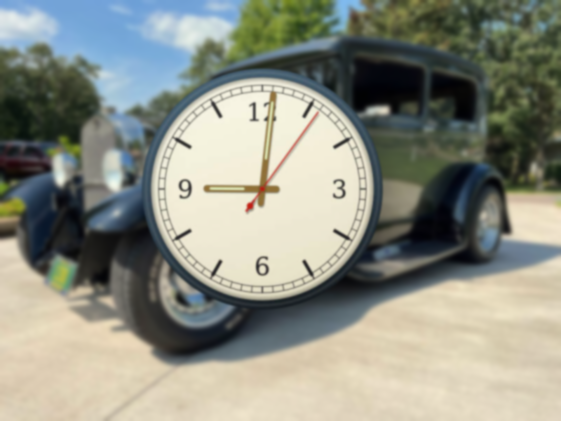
9:01:06
